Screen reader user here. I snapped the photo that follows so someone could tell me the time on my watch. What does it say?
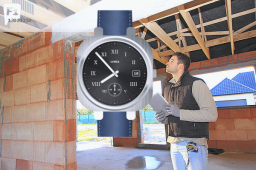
7:53
